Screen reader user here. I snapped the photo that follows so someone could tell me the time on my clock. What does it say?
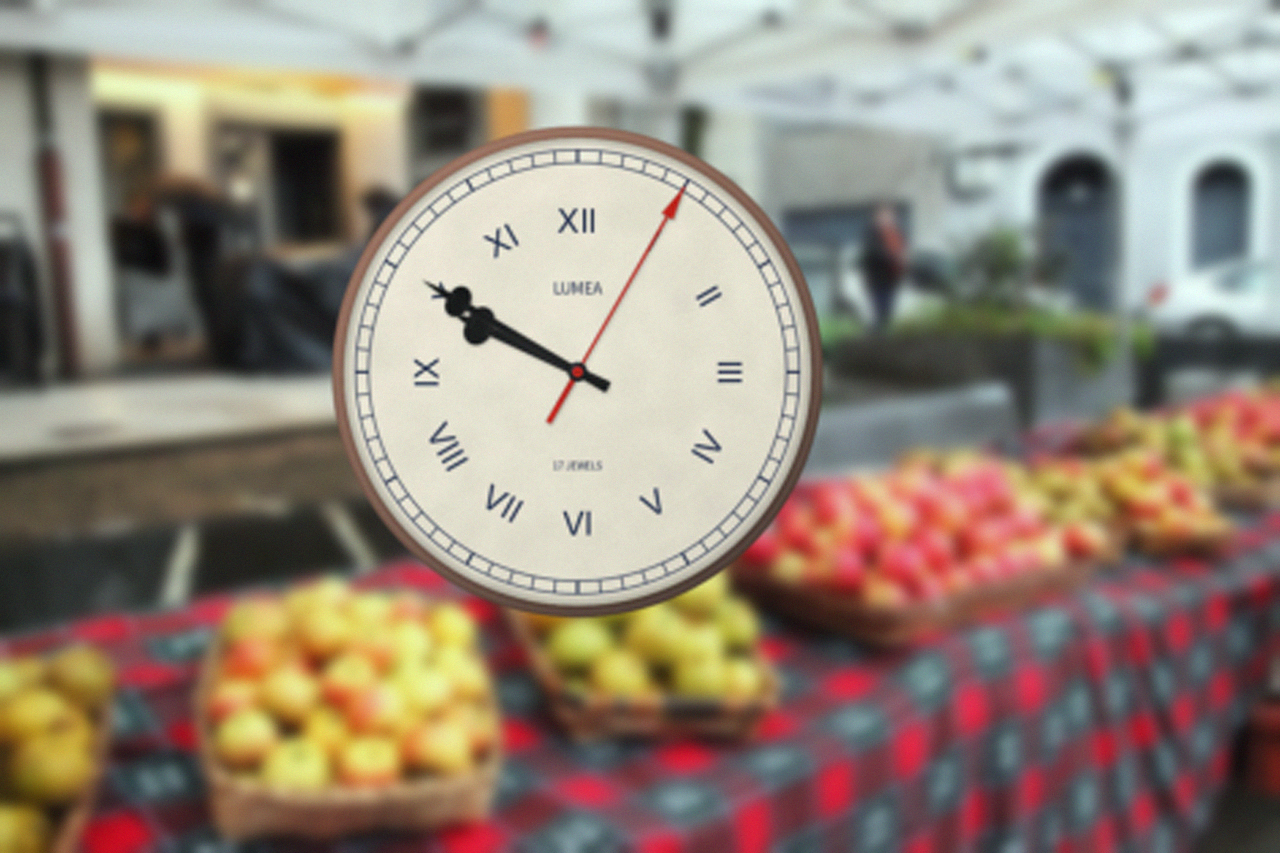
9:50:05
